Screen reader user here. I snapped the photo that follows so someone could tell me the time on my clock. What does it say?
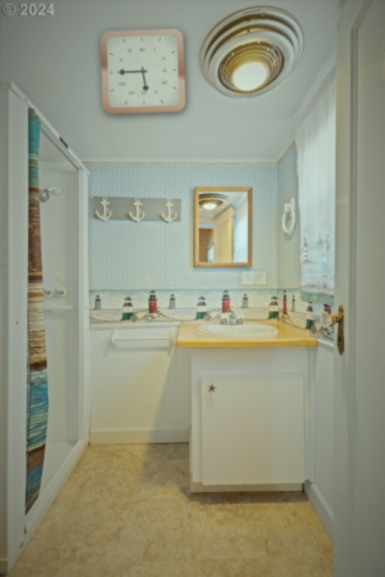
5:45
